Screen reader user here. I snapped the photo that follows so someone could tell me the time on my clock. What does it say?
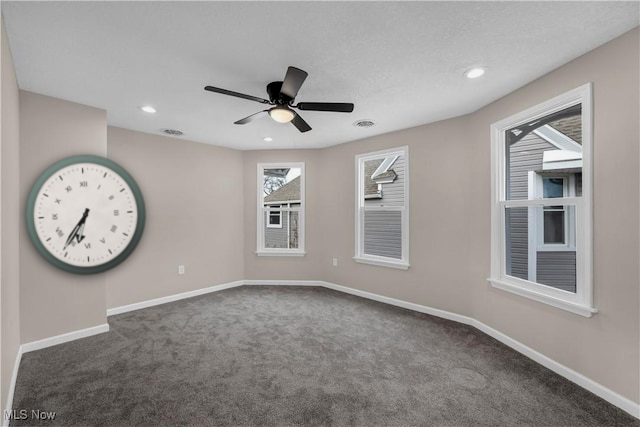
6:36
